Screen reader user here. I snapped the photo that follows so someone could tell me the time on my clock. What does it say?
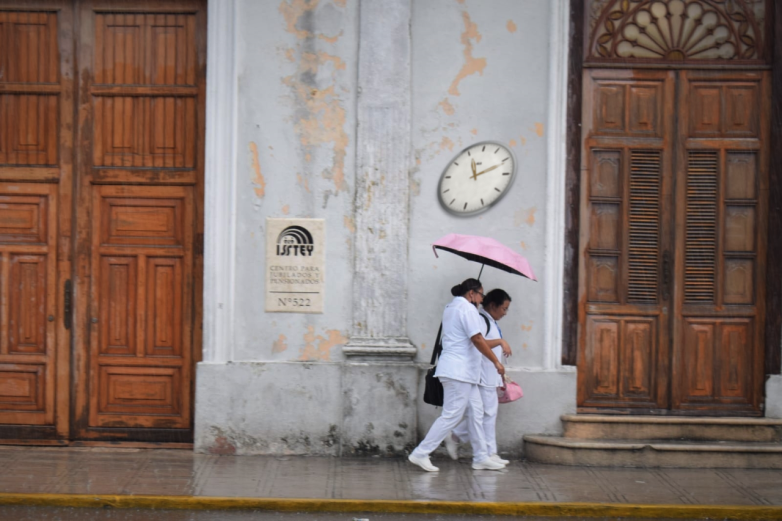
11:11
